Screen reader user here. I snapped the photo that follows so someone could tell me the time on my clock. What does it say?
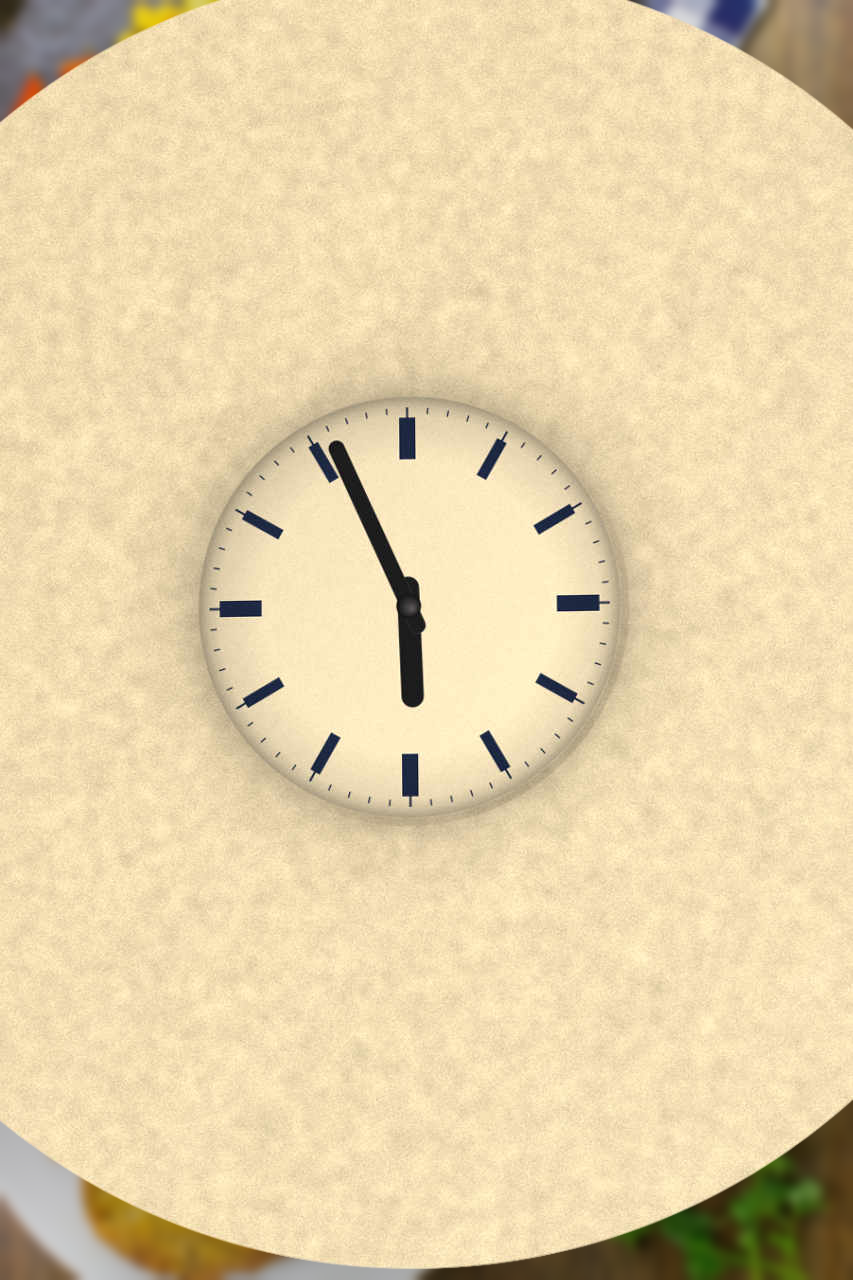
5:56
